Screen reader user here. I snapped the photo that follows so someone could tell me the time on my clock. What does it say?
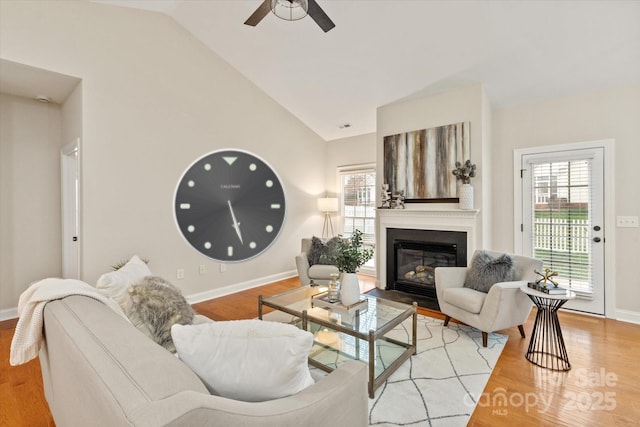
5:27
